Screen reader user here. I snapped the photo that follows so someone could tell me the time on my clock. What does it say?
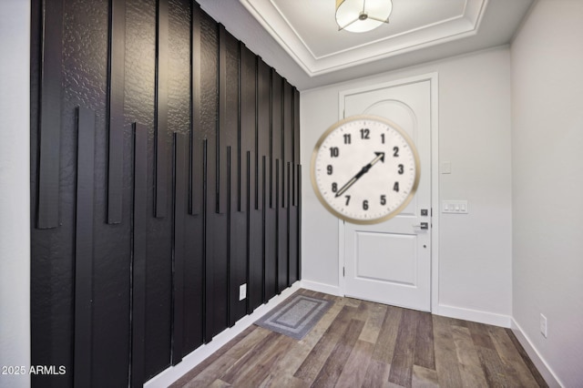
1:38
